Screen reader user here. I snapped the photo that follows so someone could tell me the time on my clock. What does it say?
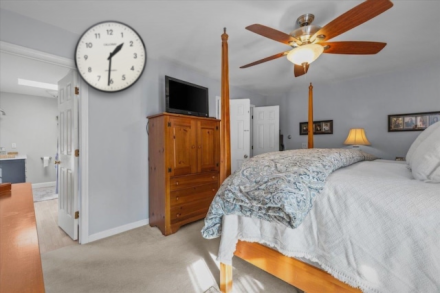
1:31
